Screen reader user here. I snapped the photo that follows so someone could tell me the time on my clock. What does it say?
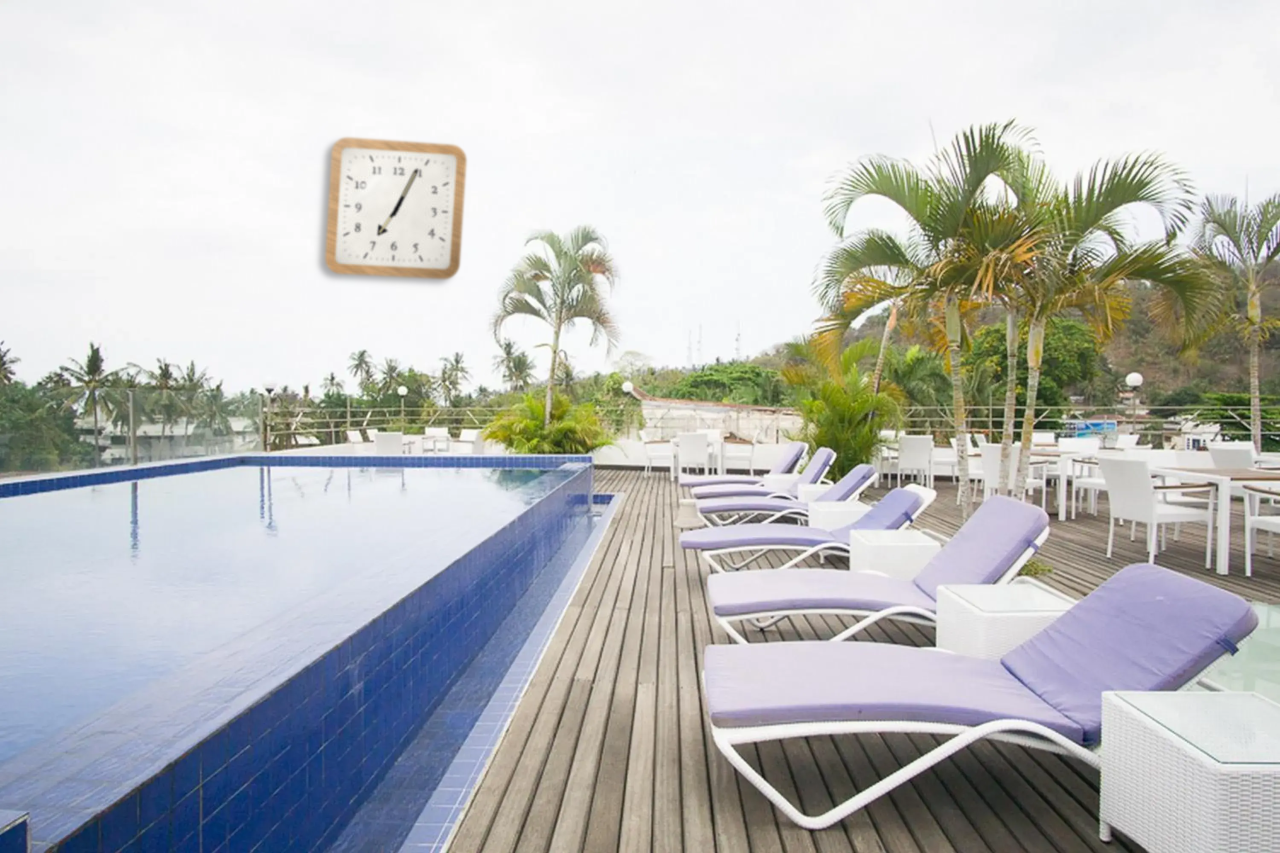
7:04
